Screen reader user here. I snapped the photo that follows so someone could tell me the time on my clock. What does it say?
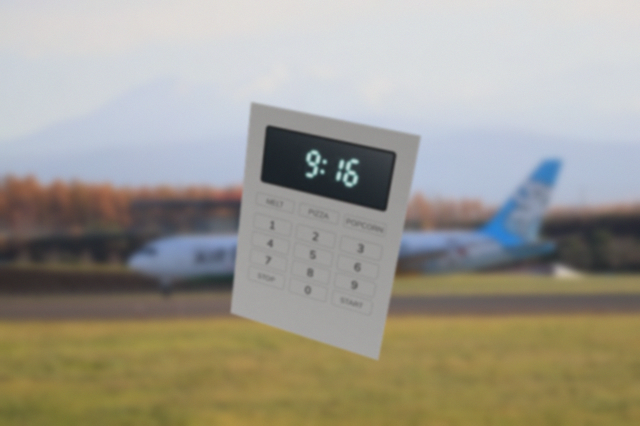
9:16
